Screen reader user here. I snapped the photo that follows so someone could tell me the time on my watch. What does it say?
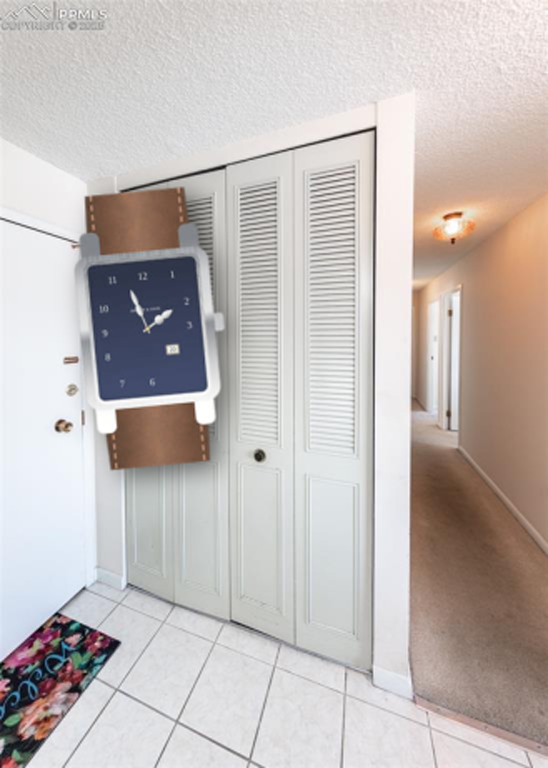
1:57
